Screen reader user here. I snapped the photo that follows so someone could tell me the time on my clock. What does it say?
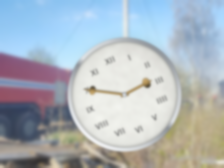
2:50
